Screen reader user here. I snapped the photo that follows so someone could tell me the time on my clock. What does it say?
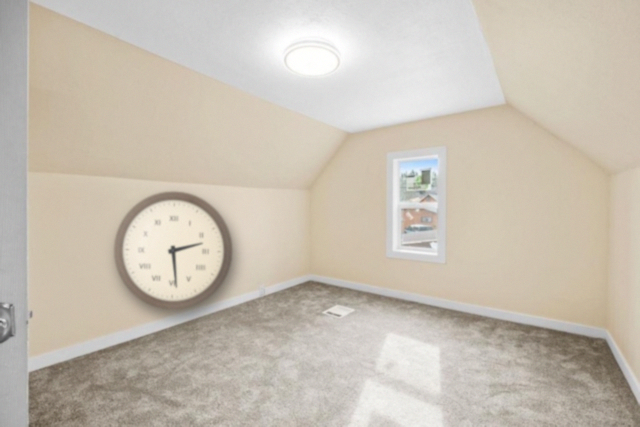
2:29
